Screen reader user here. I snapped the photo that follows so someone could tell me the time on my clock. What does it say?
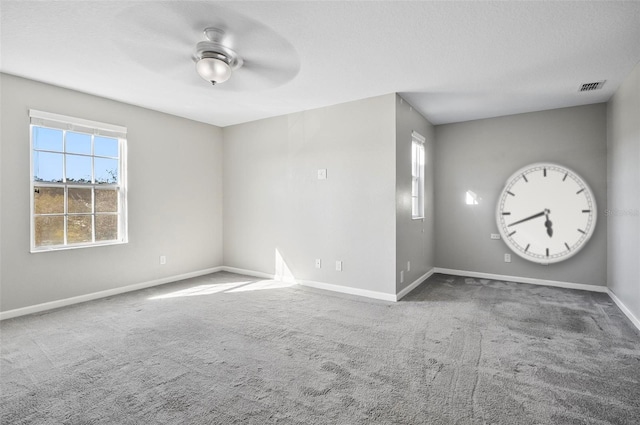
5:42
